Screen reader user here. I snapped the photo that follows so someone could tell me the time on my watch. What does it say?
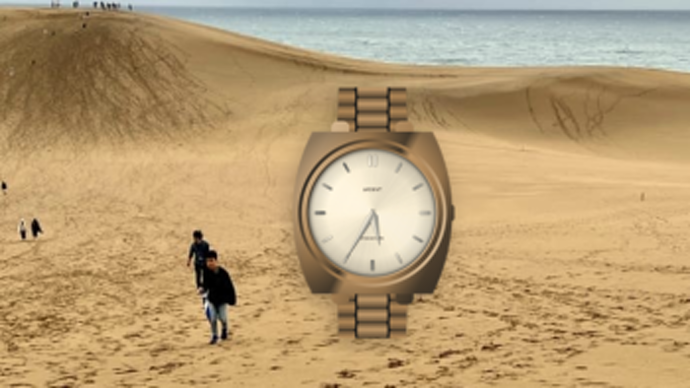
5:35
